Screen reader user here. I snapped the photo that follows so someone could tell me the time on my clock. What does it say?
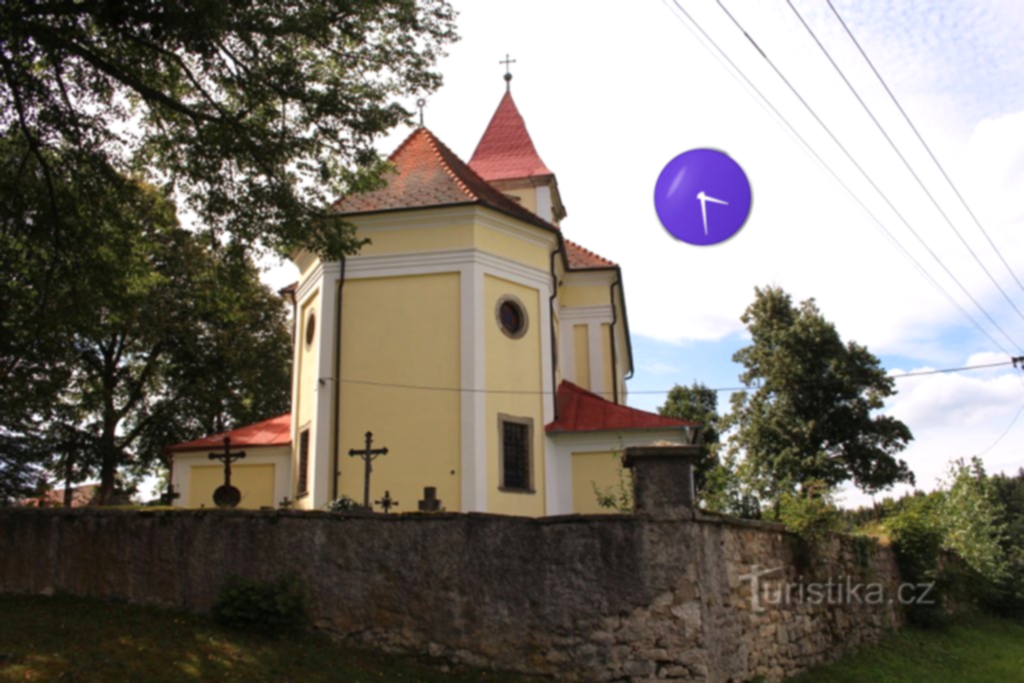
3:29
